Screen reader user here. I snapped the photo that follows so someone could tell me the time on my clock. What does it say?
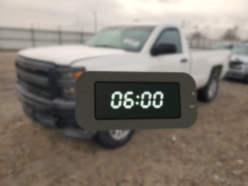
6:00
